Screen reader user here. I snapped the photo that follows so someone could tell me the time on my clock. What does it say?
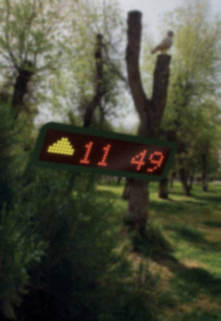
11:49
